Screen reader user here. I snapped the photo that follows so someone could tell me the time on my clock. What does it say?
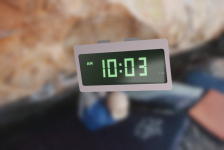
10:03
